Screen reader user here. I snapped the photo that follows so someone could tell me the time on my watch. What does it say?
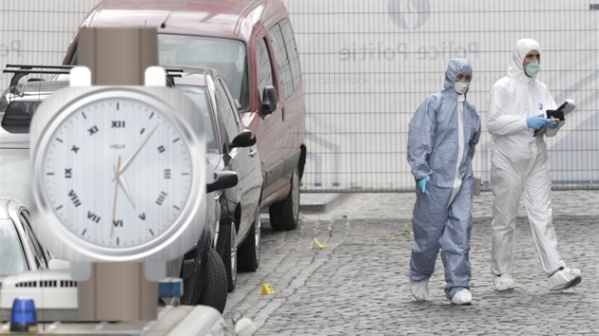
5:06:31
